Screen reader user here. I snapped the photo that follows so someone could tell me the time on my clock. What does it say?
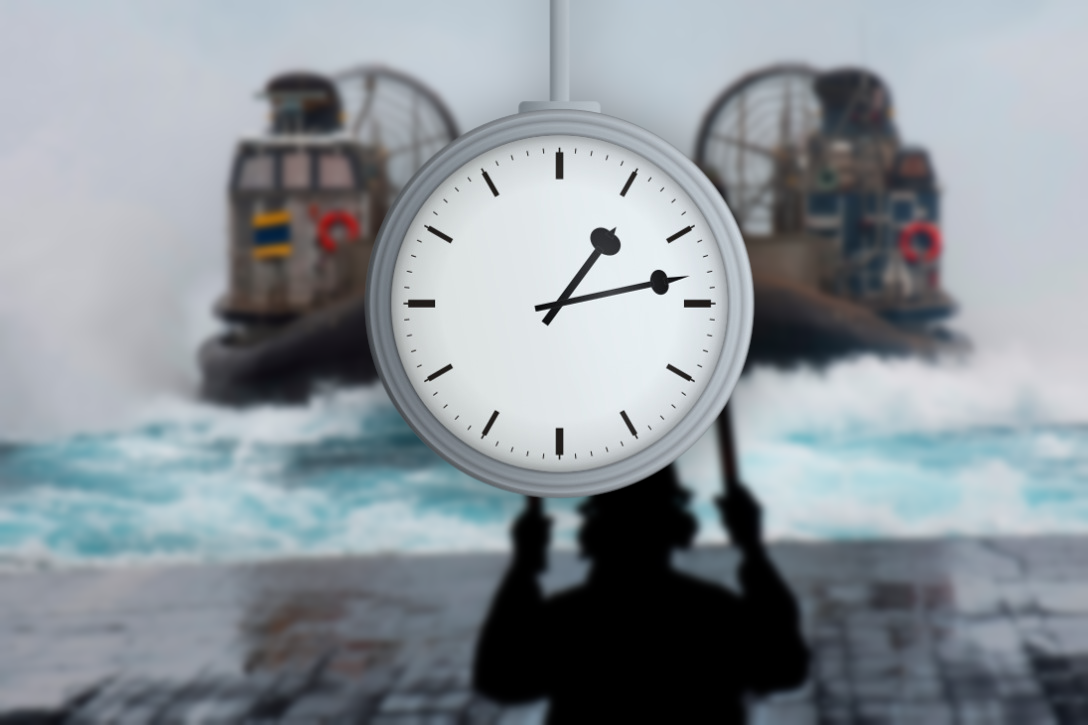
1:13
